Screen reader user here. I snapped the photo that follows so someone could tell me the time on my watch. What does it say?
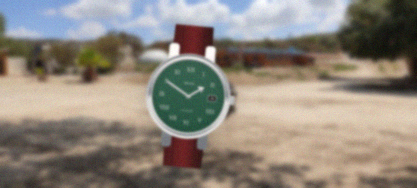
1:50
